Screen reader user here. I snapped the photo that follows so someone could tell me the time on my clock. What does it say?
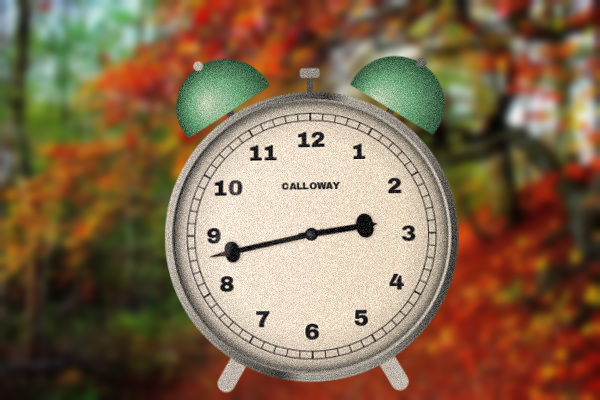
2:43
